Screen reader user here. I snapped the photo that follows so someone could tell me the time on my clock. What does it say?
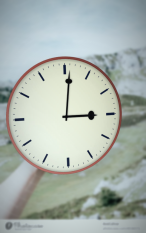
3:01
